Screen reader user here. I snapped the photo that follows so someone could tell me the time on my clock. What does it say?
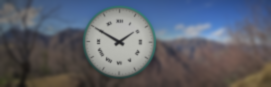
1:50
